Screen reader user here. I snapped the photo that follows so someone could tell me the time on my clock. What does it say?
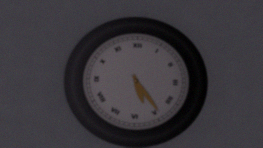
5:24
